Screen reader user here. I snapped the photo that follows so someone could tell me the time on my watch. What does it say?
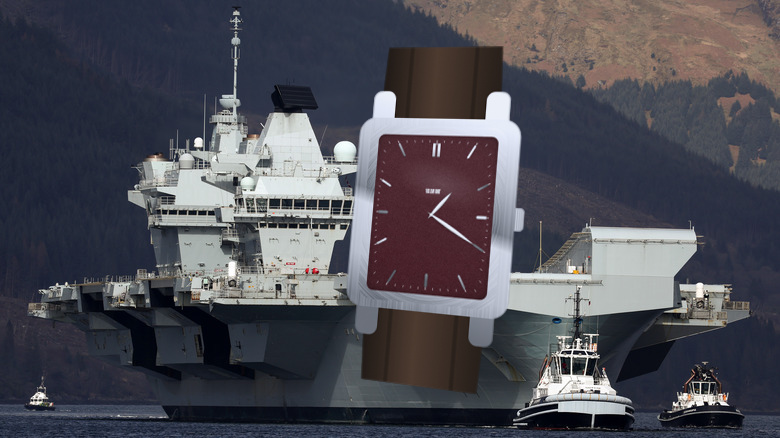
1:20
